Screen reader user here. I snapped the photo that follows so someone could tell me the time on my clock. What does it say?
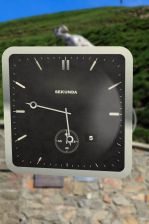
5:47
